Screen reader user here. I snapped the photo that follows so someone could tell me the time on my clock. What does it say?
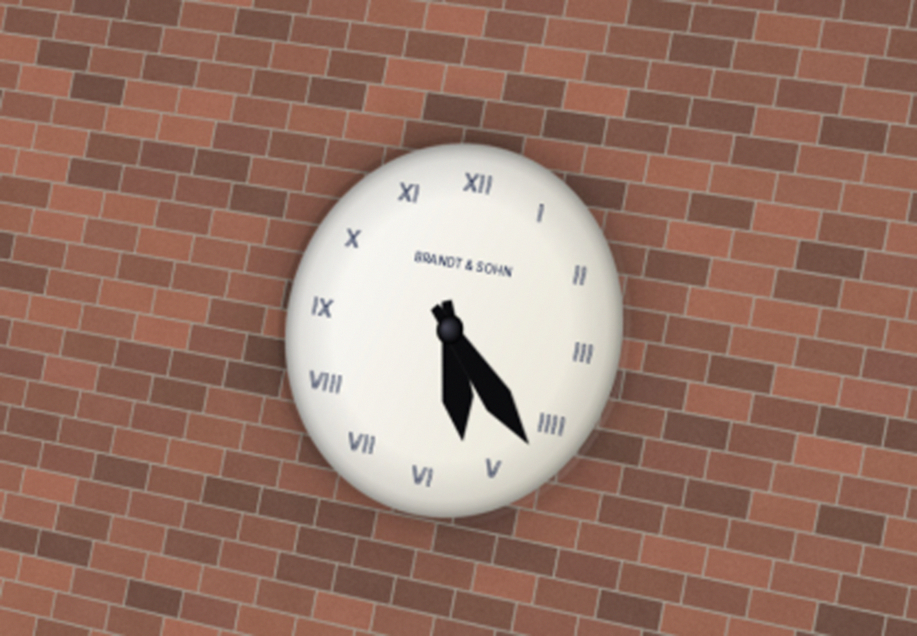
5:22
